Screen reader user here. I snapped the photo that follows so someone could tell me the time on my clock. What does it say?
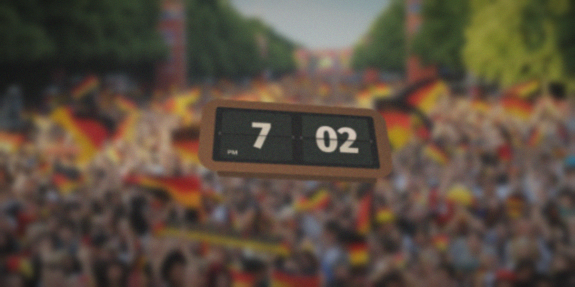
7:02
